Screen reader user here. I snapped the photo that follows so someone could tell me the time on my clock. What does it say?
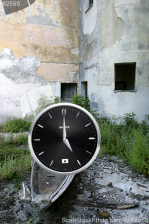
5:00
